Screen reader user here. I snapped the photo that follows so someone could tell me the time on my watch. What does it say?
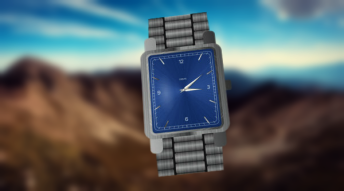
3:09
